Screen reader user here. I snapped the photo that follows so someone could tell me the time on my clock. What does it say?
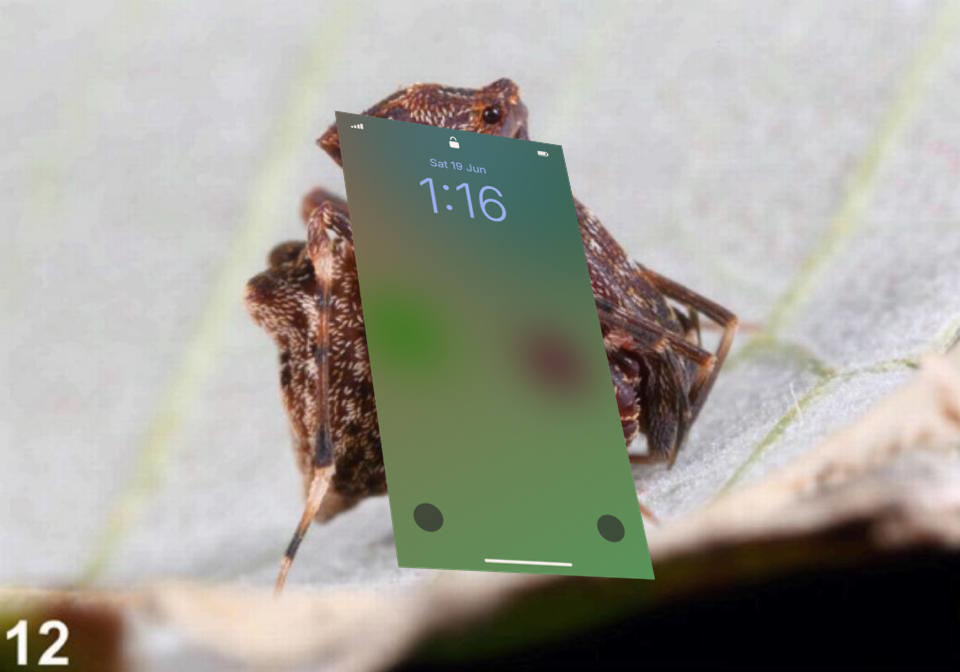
1:16
